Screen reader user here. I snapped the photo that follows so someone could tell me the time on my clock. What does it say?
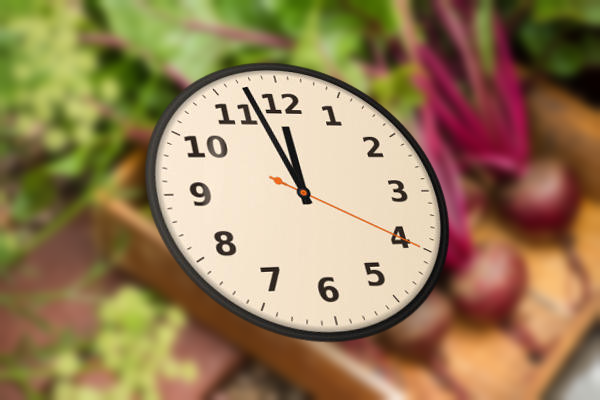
11:57:20
